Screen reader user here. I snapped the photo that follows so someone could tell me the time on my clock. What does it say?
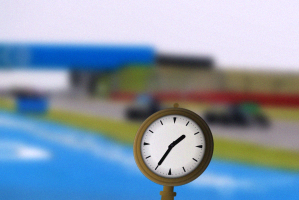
1:35
